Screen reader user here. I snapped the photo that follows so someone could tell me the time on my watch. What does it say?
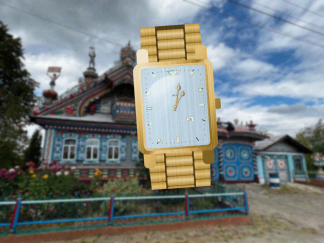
1:02
